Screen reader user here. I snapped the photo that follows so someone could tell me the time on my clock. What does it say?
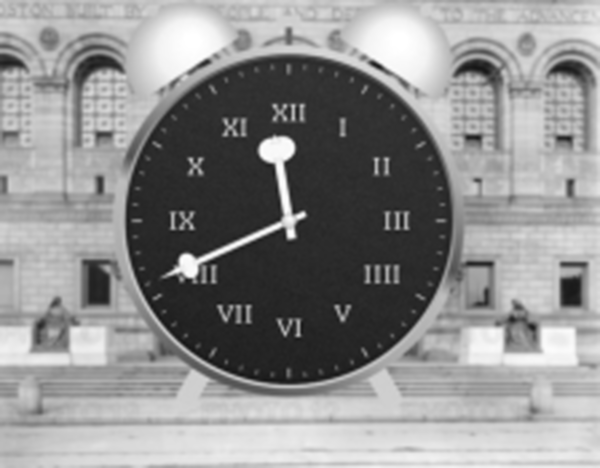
11:41
